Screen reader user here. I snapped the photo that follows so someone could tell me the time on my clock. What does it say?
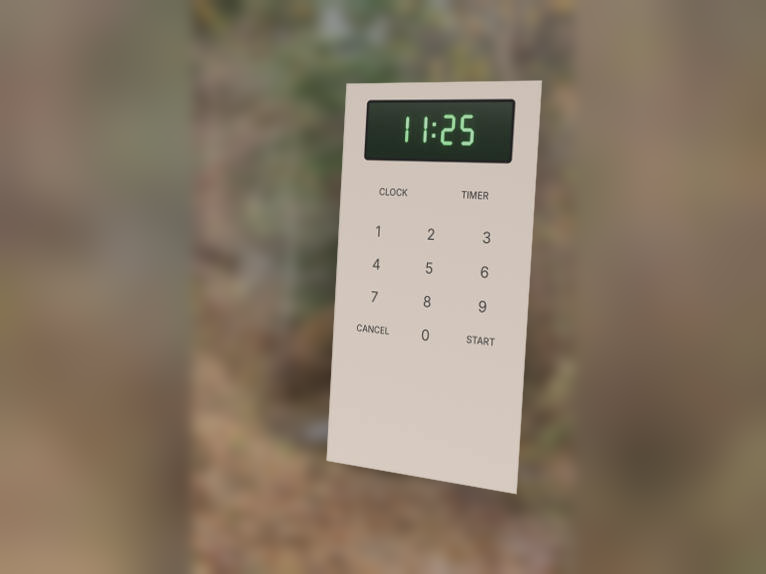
11:25
